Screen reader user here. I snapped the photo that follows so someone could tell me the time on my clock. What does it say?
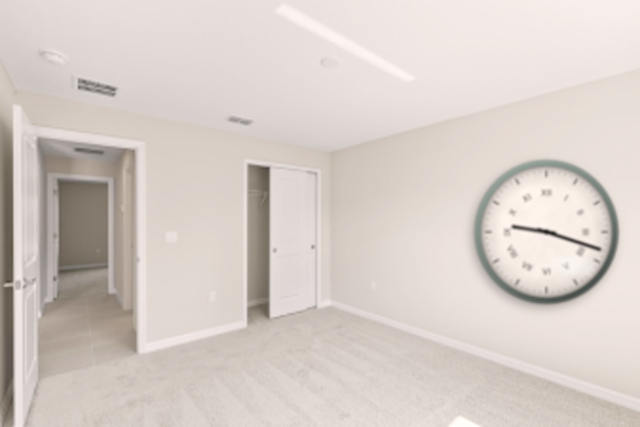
9:18
